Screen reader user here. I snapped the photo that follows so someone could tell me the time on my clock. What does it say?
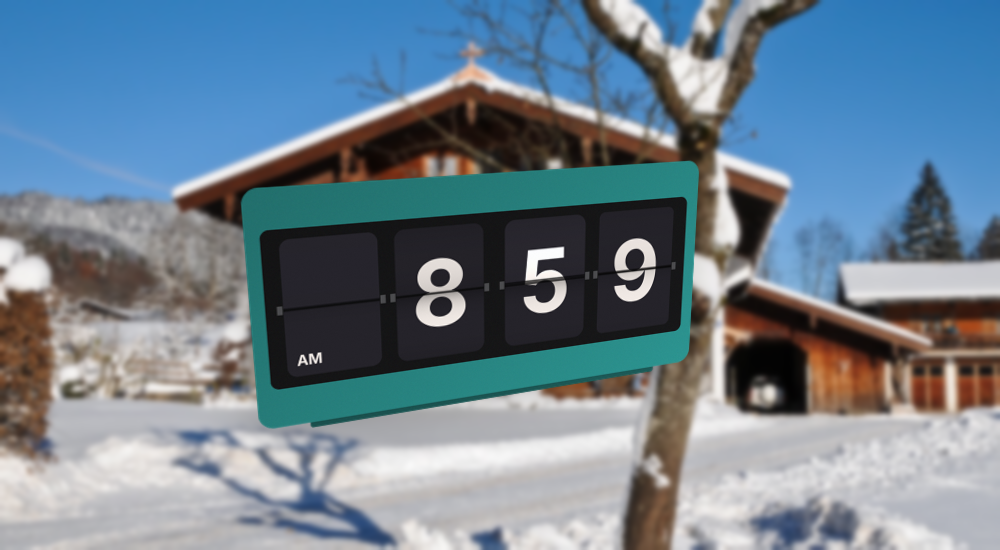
8:59
